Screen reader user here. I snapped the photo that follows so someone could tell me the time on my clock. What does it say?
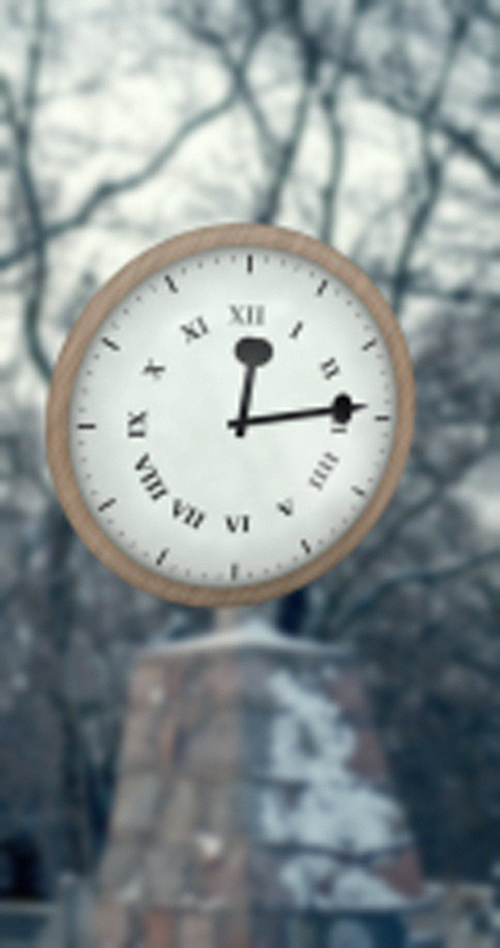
12:14
